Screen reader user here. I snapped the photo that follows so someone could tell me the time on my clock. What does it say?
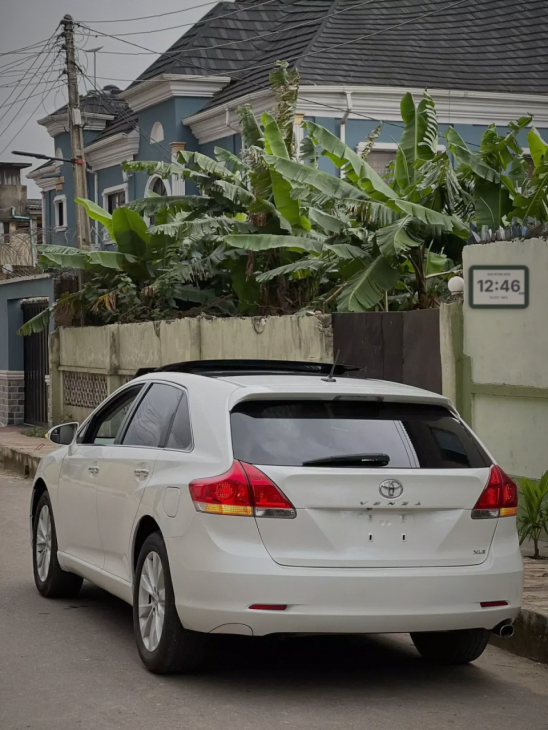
12:46
